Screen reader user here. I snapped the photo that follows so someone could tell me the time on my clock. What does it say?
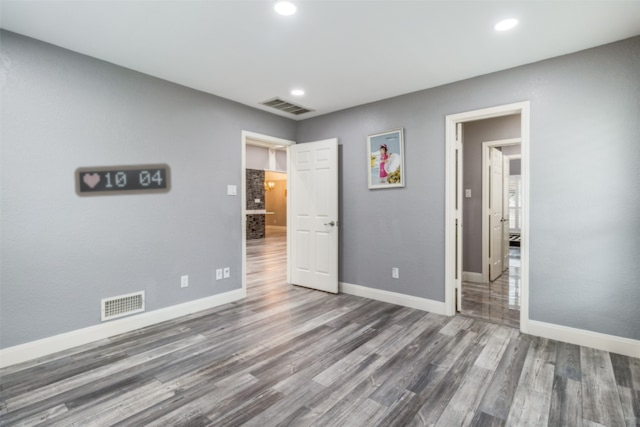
10:04
